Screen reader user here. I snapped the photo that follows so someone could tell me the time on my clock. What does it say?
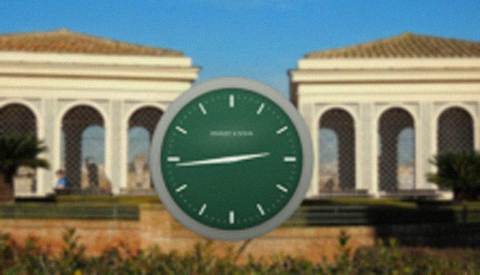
2:44
